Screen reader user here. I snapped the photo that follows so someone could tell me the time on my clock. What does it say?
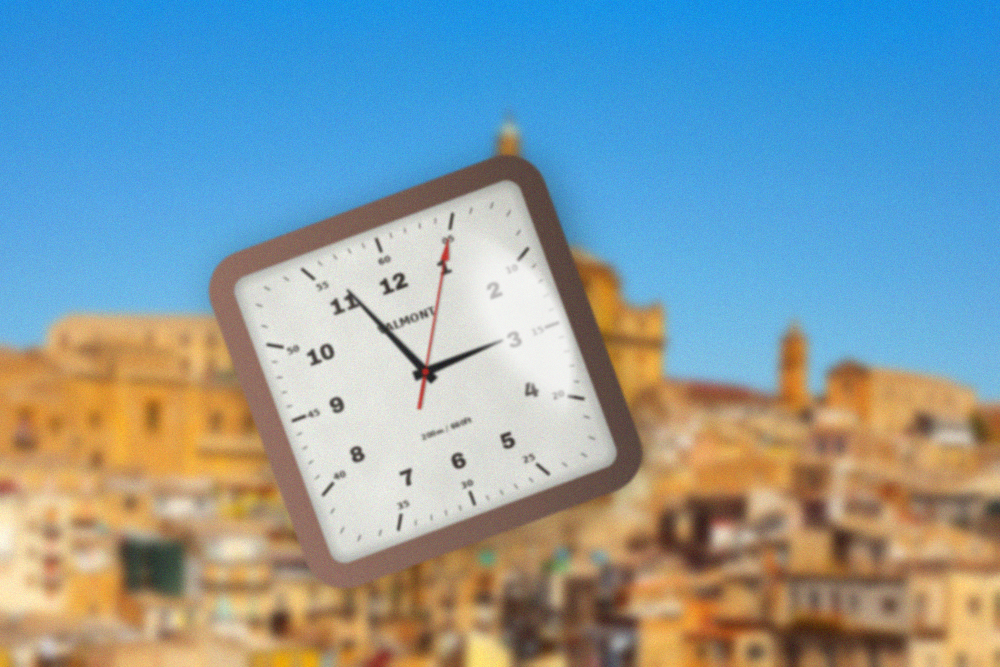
2:56:05
